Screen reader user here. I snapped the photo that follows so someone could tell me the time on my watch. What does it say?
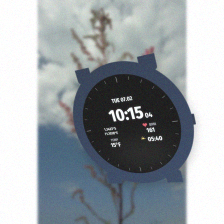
10:15
